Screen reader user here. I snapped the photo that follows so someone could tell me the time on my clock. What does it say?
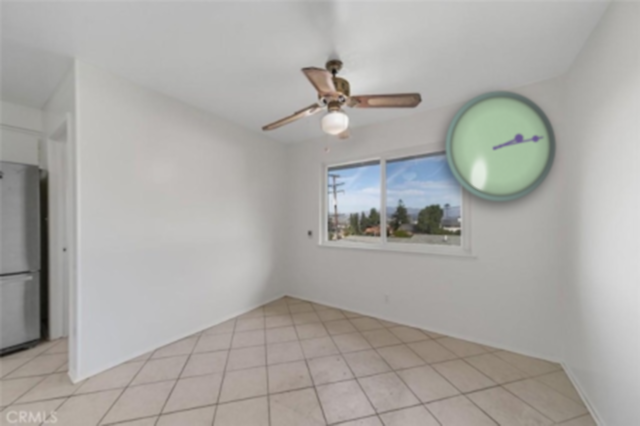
2:13
